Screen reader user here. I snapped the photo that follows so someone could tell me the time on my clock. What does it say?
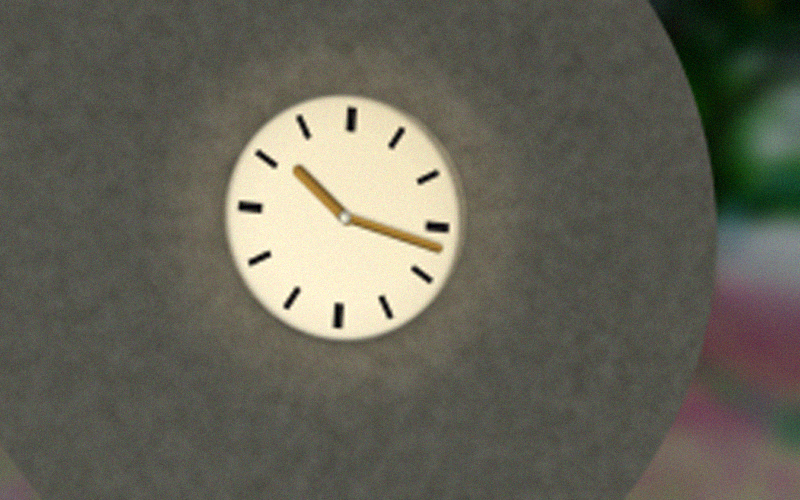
10:17
